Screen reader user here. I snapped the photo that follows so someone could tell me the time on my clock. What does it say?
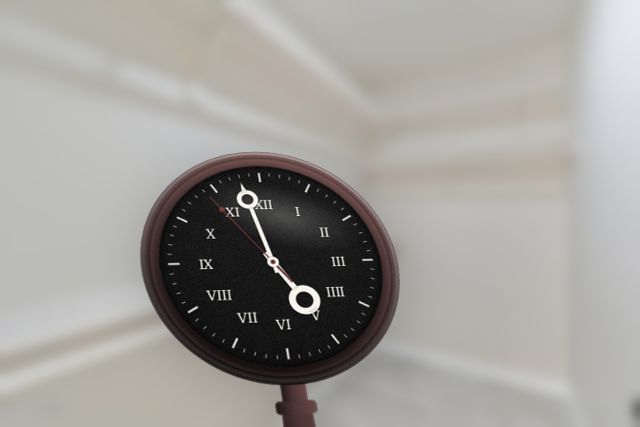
4:57:54
